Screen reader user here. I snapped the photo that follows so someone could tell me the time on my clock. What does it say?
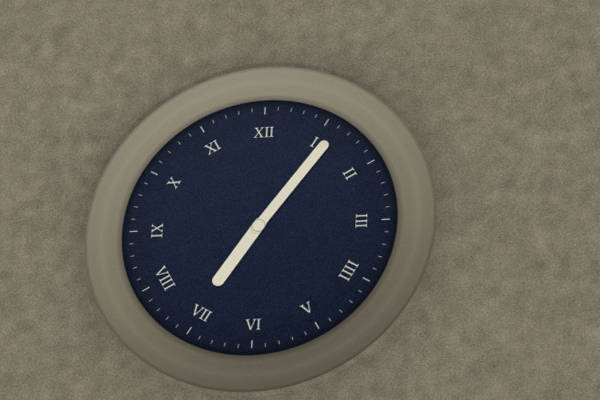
7:06
